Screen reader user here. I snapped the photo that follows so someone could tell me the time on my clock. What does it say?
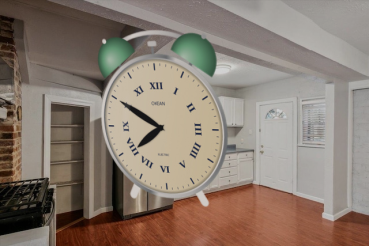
7:50
